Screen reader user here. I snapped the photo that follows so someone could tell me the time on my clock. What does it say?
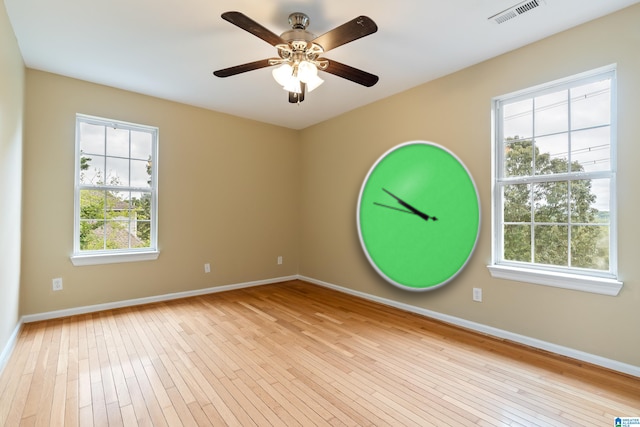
9:49:47
